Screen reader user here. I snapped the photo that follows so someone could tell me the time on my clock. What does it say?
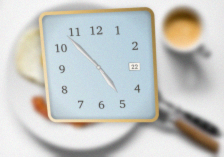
4:53
